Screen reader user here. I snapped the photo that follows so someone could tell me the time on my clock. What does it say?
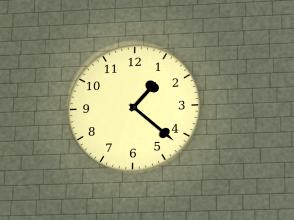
1:22
